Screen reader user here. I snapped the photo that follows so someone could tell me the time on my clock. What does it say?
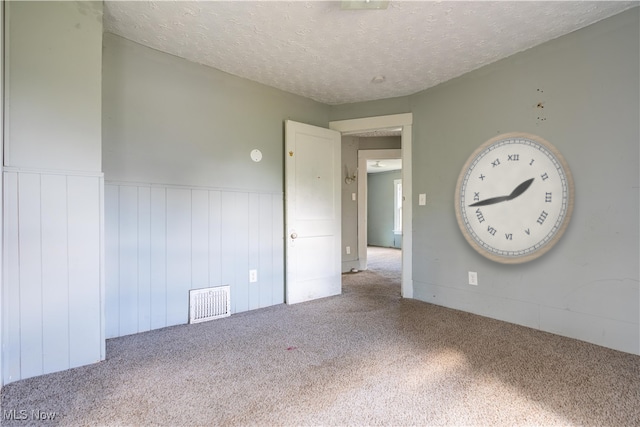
1:43
